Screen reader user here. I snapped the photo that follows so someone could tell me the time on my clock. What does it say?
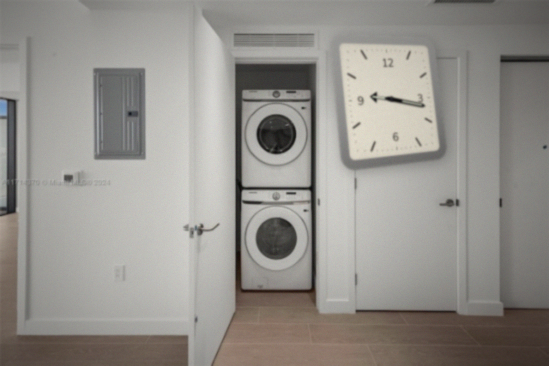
9:17
